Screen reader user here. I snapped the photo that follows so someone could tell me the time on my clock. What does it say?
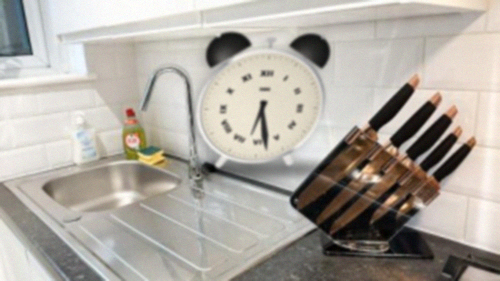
6:28
